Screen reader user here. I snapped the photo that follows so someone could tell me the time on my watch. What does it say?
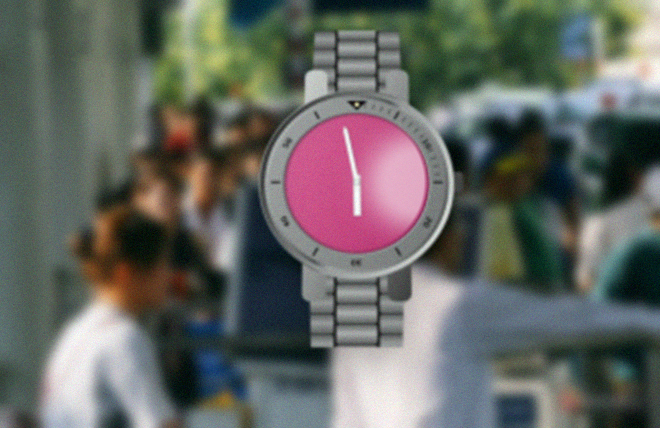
5:58
